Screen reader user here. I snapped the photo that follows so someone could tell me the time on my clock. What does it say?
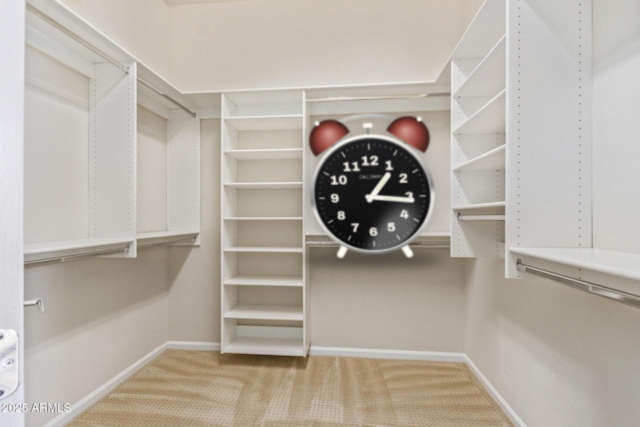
1:16
